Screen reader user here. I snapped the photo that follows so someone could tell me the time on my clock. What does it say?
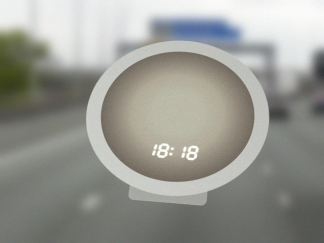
18:18
